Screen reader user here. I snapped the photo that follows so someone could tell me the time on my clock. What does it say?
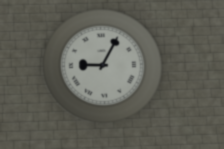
9:05
